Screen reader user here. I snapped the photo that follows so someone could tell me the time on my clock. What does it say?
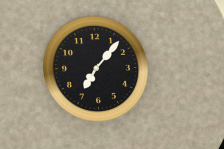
7:07
